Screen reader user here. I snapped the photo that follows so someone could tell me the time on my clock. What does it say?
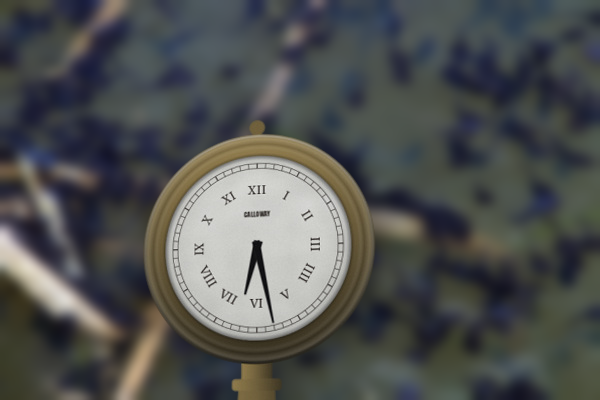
6:28
